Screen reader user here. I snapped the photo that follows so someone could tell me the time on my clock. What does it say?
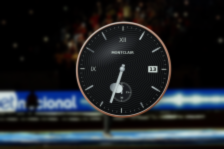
6:33
